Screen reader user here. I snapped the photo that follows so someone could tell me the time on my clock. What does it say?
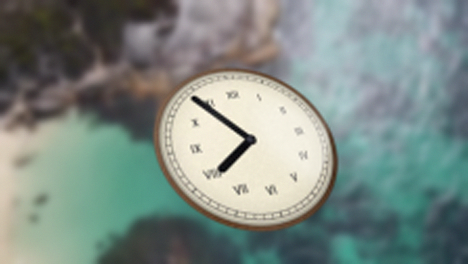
7:54
